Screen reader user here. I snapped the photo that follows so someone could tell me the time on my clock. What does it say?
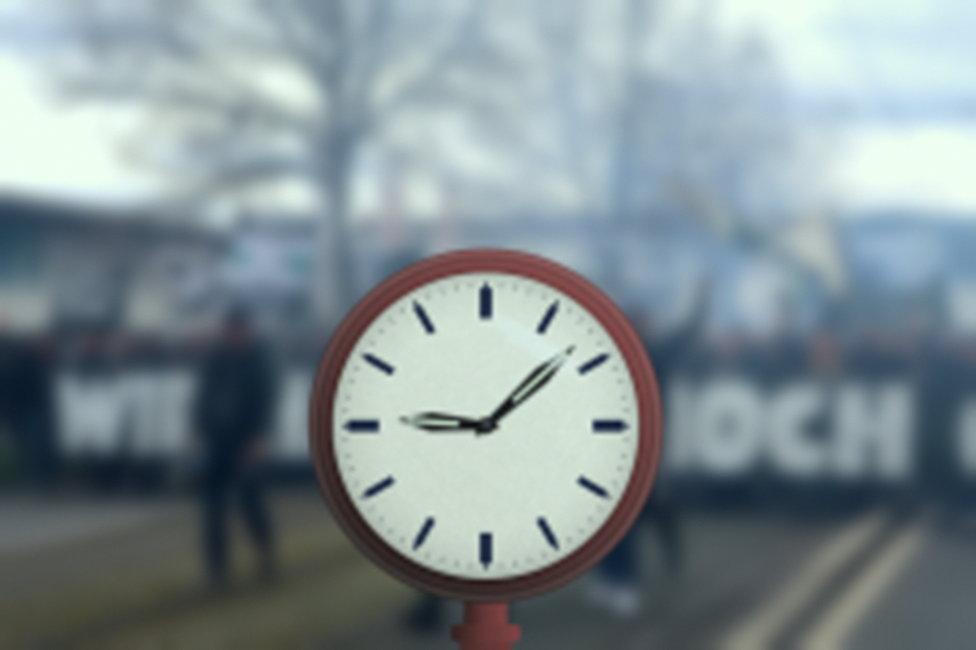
9:08
